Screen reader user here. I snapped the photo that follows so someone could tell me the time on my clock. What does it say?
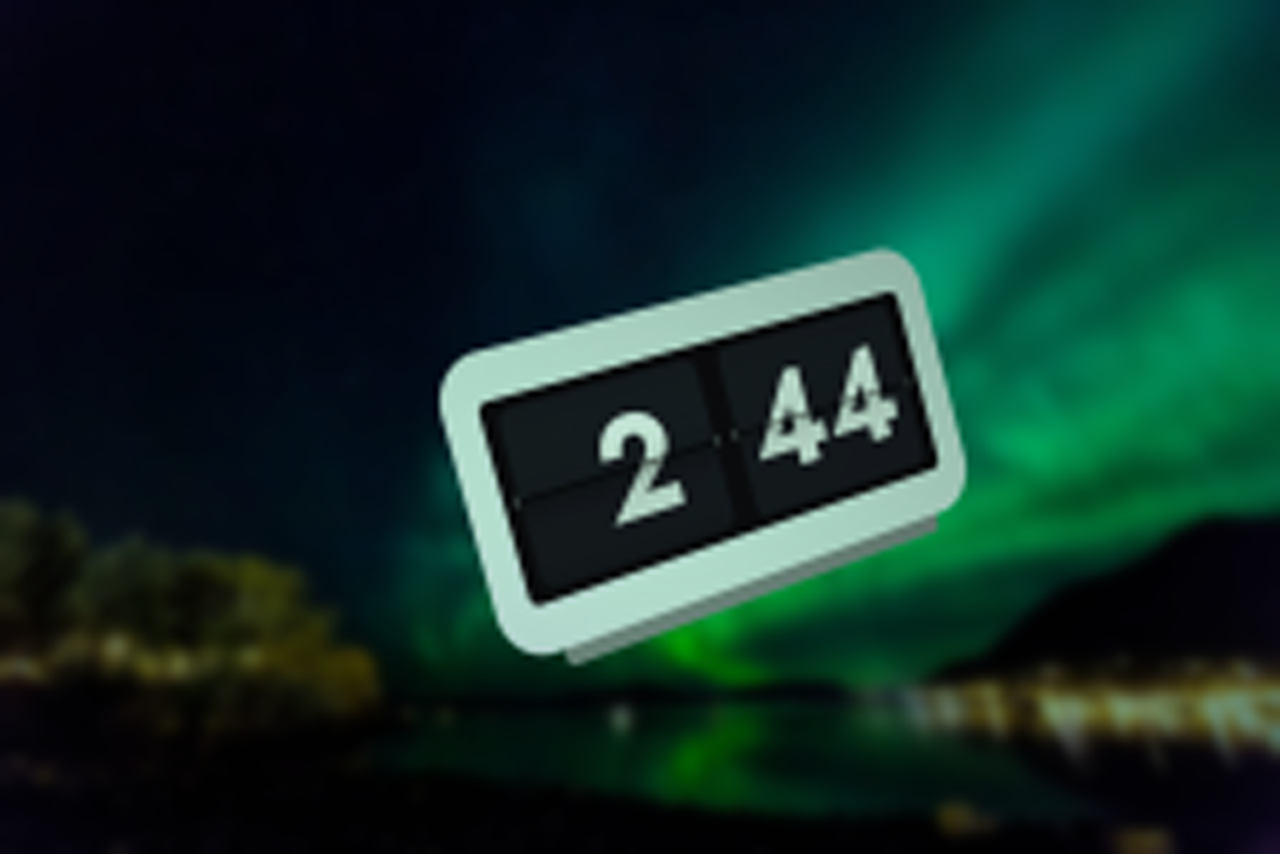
2:44
